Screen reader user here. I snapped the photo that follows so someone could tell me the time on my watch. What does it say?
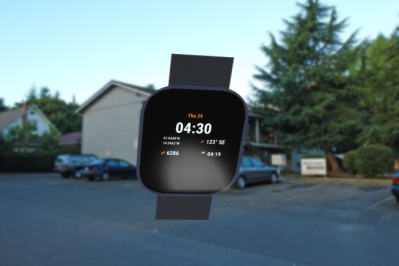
4:30
